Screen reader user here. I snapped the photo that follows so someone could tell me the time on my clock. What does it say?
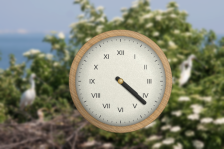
4:22
